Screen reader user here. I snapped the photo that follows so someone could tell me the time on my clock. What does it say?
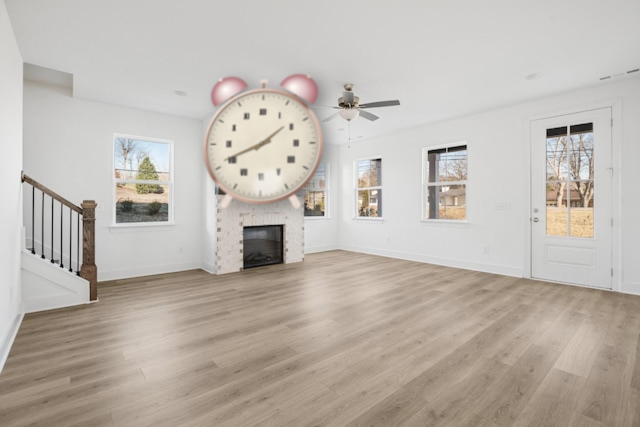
1:41
